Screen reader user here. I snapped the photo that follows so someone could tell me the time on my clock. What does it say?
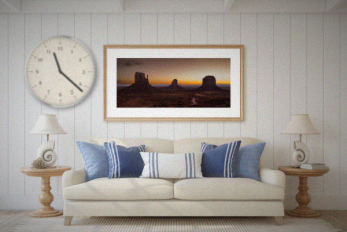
11:22
